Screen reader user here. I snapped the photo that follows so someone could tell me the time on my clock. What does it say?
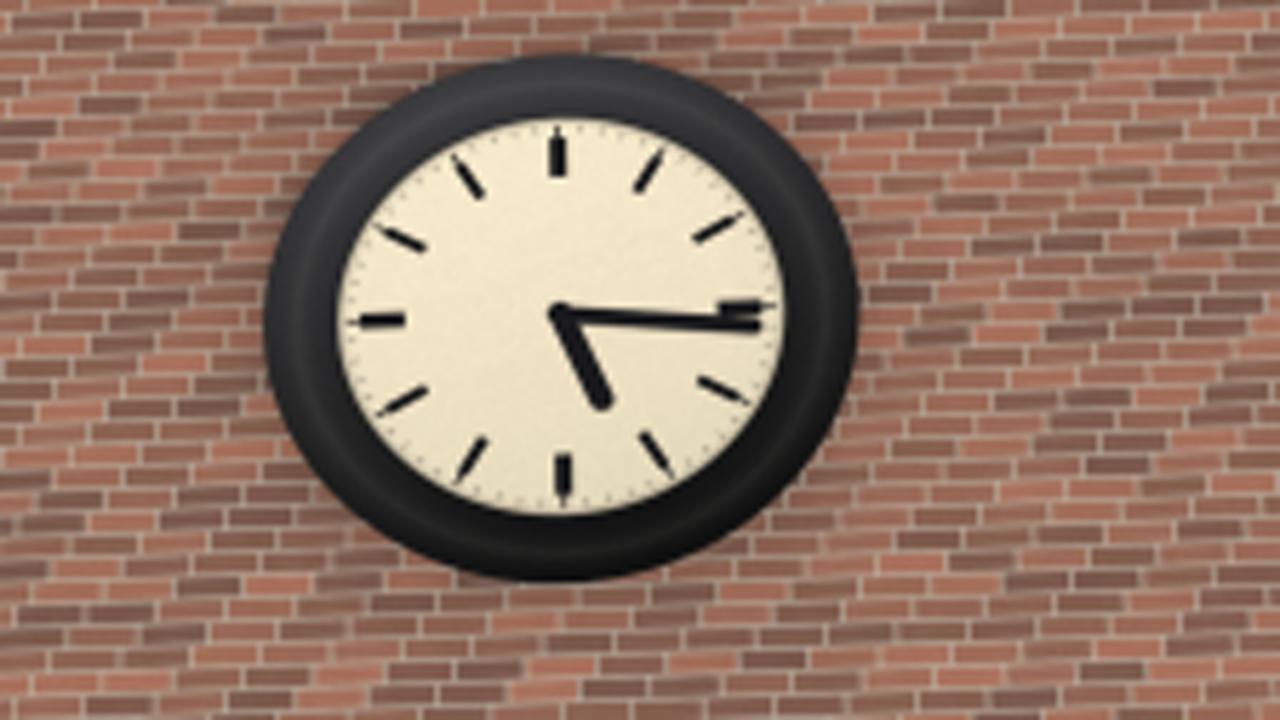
5:16
